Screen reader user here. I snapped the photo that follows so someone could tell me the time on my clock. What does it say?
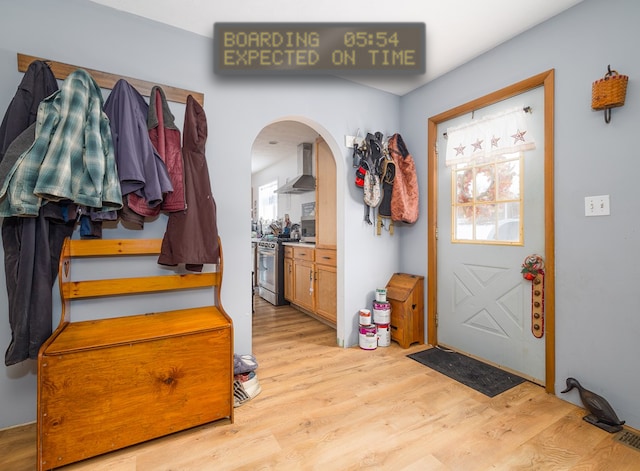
5:54
